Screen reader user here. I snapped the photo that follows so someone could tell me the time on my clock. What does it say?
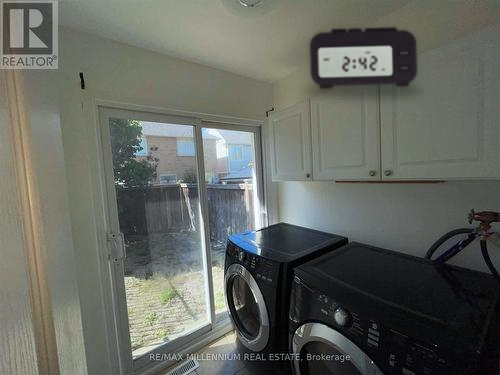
2:42
